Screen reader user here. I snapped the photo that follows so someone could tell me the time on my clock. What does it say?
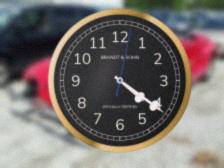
4:21:02
